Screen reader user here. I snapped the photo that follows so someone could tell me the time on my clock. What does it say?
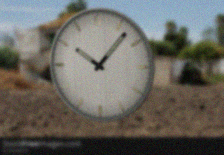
10:07
